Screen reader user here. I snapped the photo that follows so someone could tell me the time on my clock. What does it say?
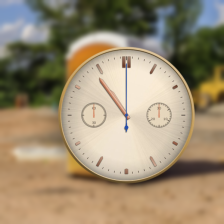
10:54
